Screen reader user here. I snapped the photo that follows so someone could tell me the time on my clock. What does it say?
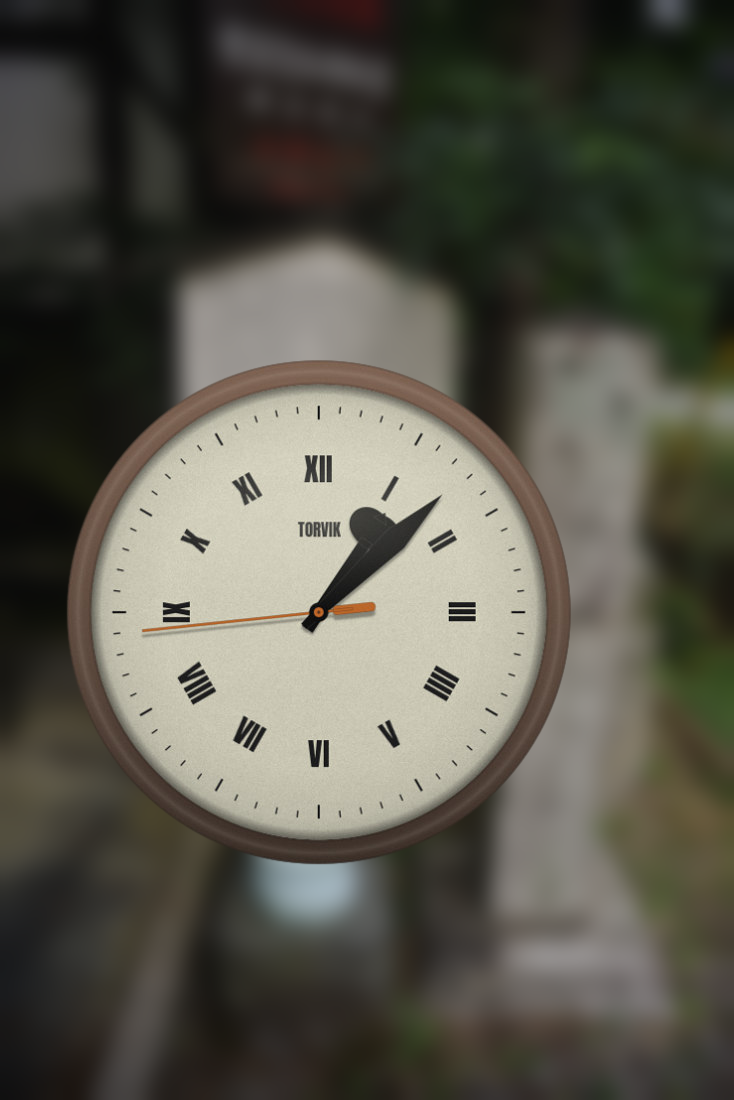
1:07:44
